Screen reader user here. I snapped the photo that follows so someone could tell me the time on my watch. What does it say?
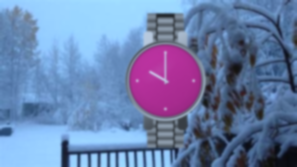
10:00
